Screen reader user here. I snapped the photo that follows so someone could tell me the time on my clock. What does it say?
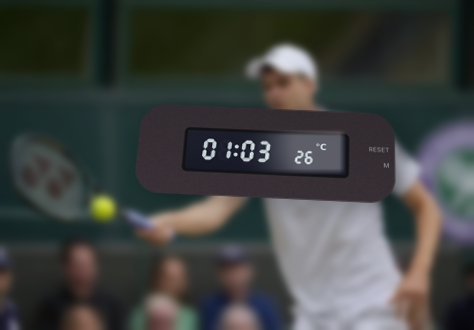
1:03
